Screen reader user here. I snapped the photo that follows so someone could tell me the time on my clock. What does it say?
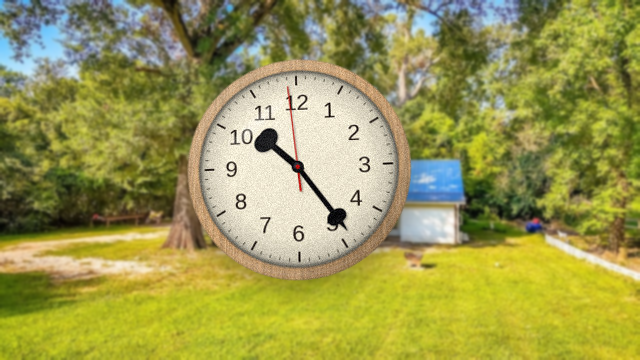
10:23:59
